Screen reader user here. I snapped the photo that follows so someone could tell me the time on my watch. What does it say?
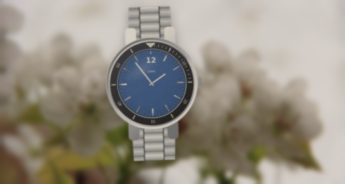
1:54
